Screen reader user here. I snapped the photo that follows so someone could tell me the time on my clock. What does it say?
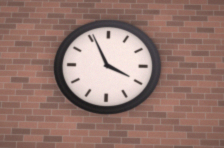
3:56
